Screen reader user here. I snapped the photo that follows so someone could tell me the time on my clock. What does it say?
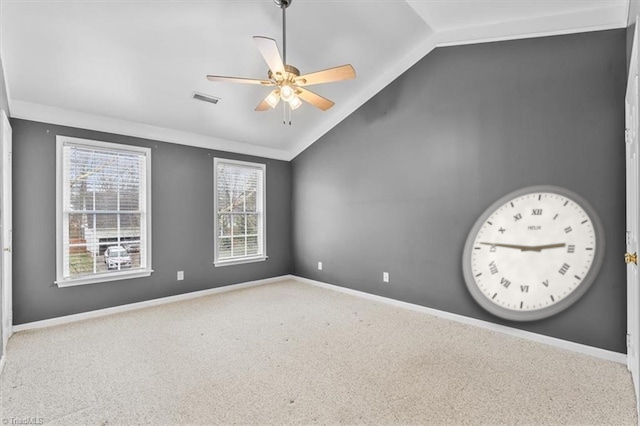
2:46
